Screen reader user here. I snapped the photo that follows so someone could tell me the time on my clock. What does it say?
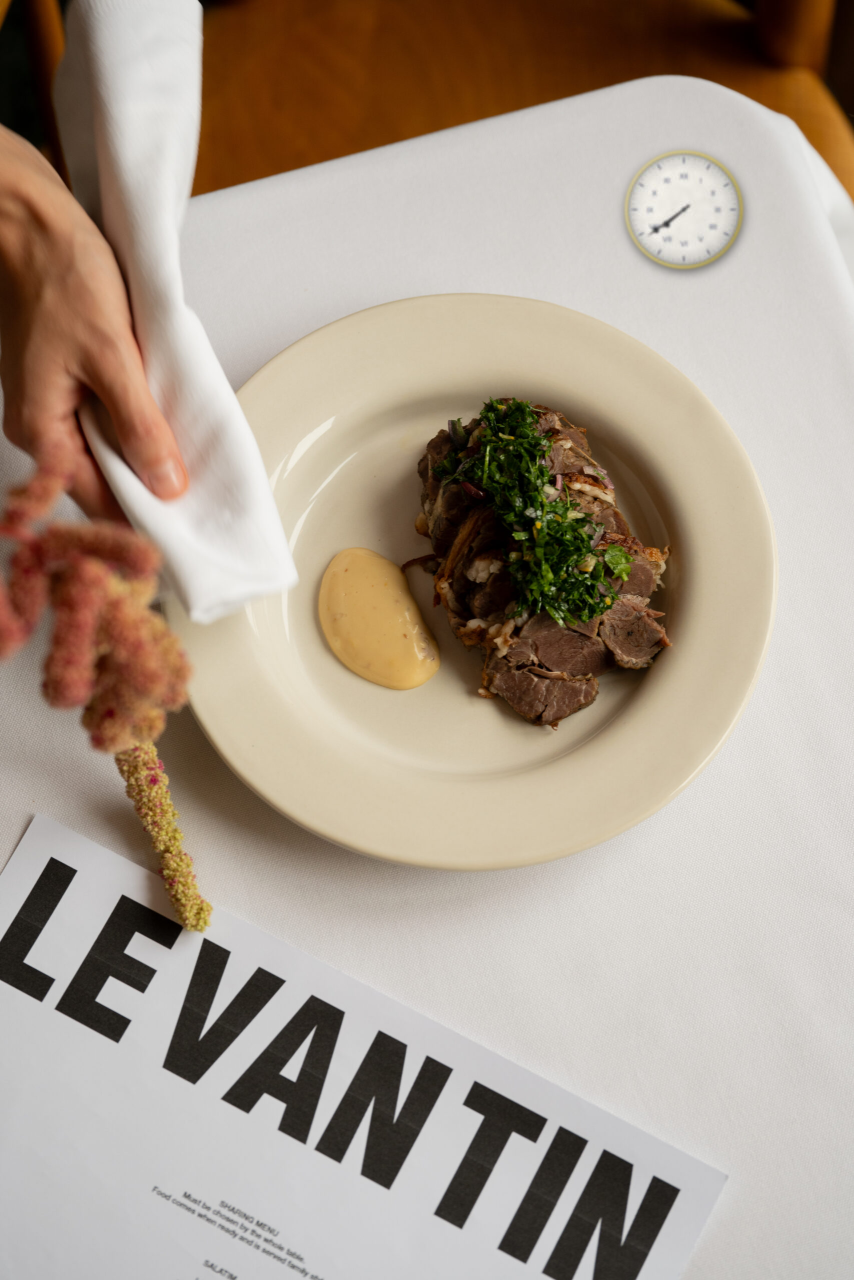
7:39
